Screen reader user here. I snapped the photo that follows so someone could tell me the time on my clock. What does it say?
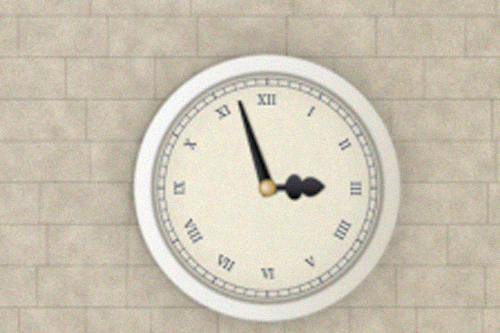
2:57
